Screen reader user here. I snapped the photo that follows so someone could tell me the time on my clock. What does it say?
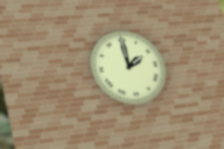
2:00
